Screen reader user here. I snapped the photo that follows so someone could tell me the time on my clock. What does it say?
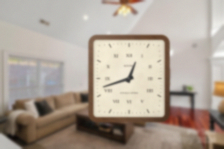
12:42
